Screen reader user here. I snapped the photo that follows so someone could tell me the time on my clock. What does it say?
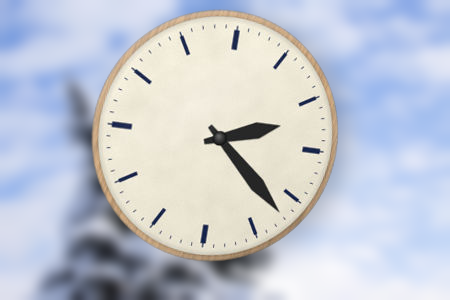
2:22
